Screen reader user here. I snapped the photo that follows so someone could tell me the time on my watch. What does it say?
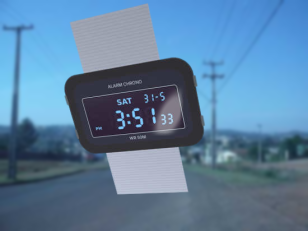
3:51:33
